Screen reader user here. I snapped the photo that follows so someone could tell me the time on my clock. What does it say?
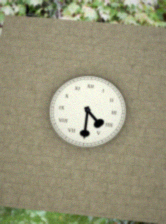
4:30
